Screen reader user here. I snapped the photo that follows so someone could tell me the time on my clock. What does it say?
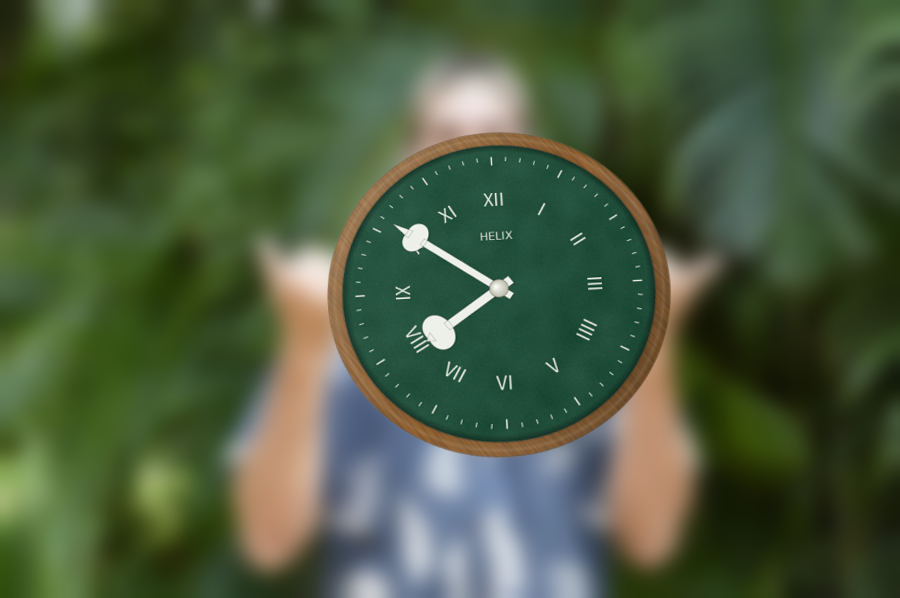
7:51
